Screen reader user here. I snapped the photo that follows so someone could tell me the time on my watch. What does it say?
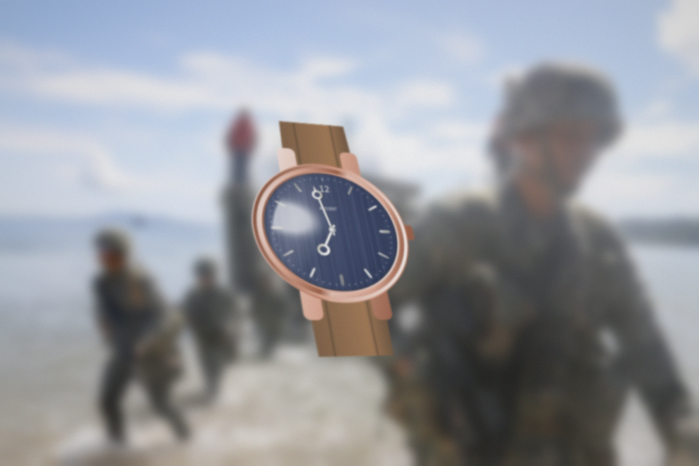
6:58
